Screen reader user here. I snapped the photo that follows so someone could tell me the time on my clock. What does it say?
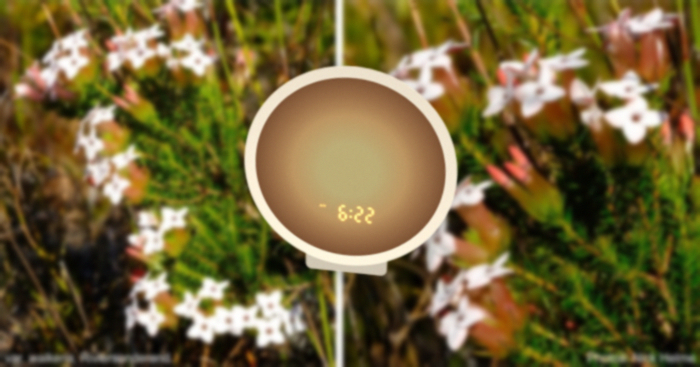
6:22
